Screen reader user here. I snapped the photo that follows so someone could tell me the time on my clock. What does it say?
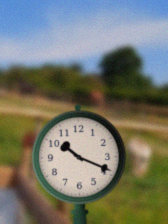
10:19
